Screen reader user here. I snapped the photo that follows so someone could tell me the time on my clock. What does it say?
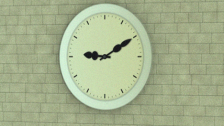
9:10
